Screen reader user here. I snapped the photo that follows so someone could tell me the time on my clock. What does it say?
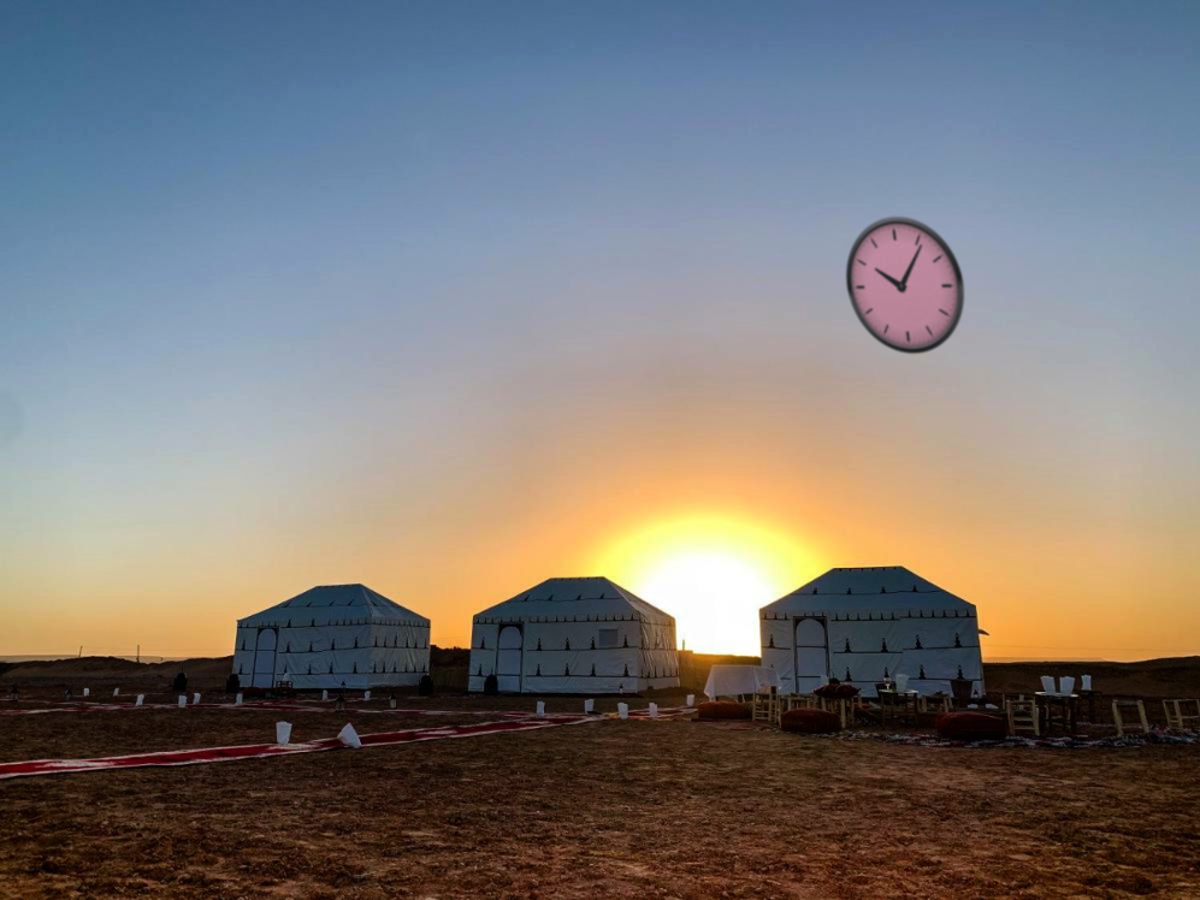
10:06
